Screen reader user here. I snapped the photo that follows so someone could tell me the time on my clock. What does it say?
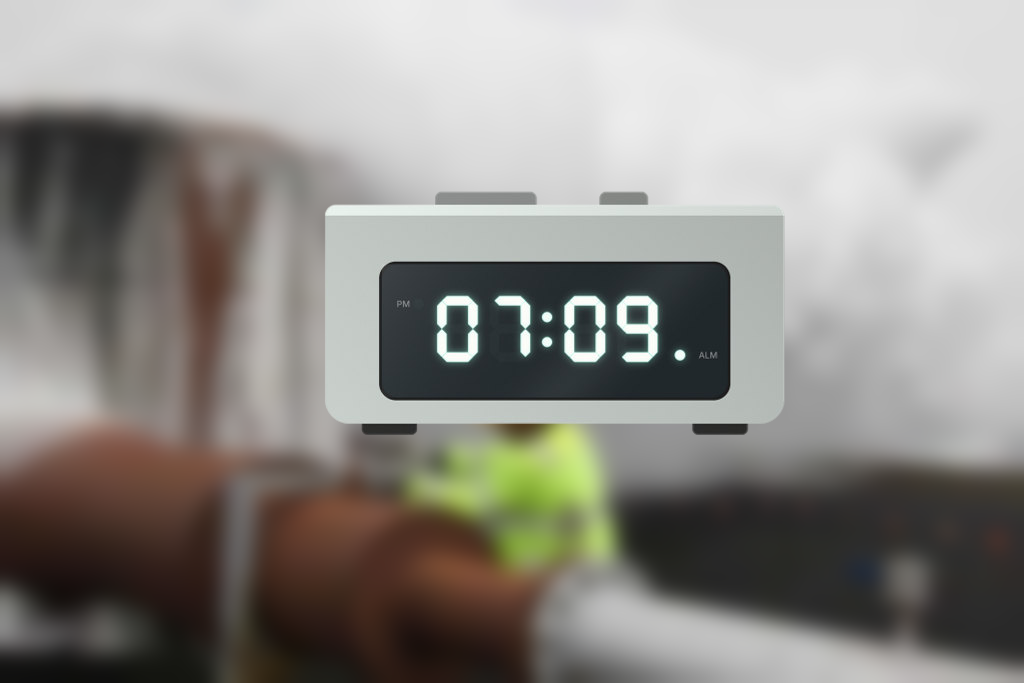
7:09
